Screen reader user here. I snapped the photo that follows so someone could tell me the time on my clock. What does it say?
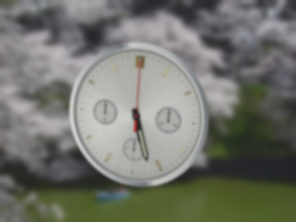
5:27
